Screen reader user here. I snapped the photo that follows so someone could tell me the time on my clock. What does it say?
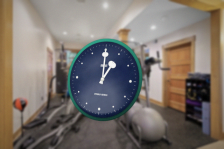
1:00
